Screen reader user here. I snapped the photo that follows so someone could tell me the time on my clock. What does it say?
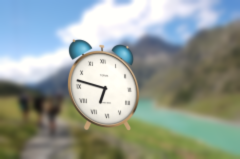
6:47
